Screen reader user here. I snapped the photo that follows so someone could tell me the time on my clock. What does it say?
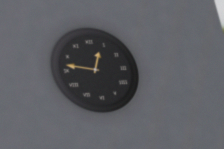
12:47
